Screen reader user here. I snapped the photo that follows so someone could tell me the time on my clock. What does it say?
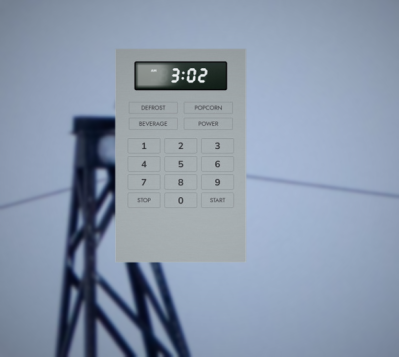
3:02
